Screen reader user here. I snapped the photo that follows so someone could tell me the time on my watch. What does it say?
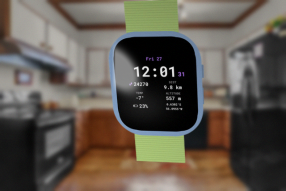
12:01
